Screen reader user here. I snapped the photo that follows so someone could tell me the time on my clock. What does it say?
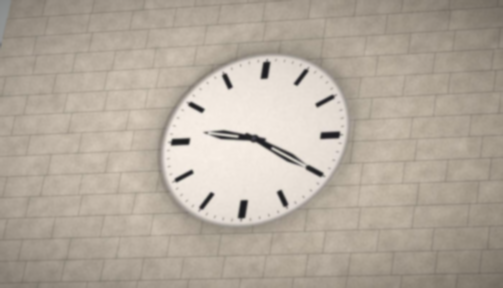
9:20
